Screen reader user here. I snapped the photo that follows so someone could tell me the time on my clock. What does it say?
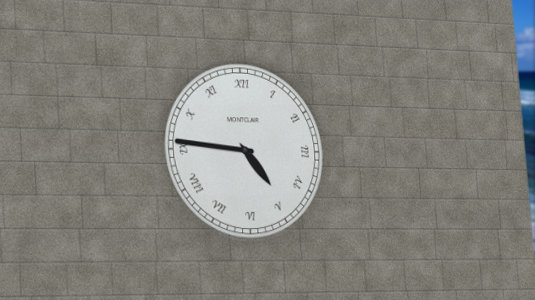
4:46
